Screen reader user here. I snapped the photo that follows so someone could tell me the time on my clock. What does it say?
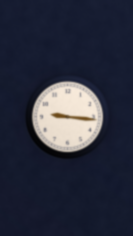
9:16
